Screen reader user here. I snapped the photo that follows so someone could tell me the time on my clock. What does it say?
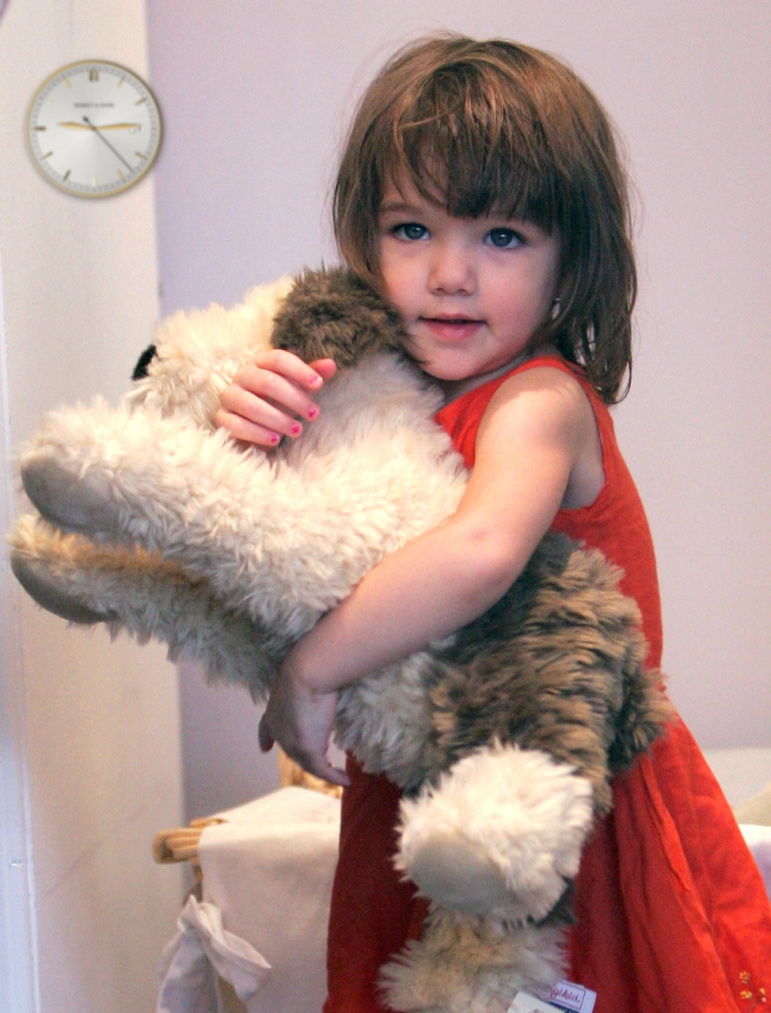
9:14:23
